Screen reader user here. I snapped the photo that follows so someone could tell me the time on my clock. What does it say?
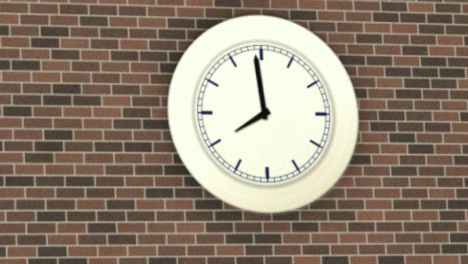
7:59
